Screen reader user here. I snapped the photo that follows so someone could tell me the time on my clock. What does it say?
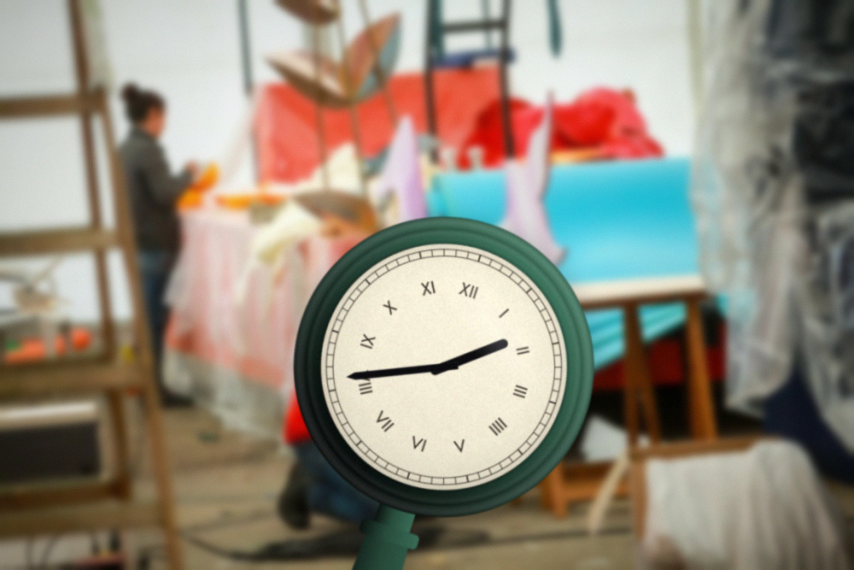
1:41
